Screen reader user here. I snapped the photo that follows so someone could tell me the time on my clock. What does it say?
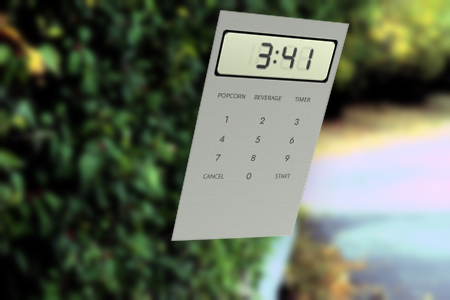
3:41
